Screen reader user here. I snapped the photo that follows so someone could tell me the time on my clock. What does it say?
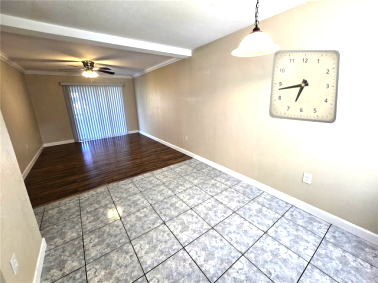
6:43
